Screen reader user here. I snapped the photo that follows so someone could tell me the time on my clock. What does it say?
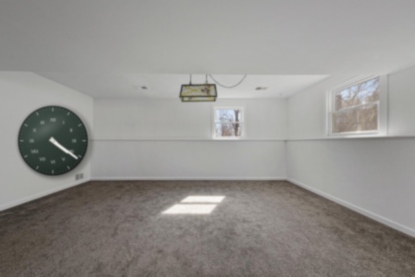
4:21
